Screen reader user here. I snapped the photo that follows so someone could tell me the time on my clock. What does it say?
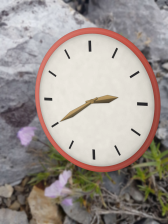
2:40
